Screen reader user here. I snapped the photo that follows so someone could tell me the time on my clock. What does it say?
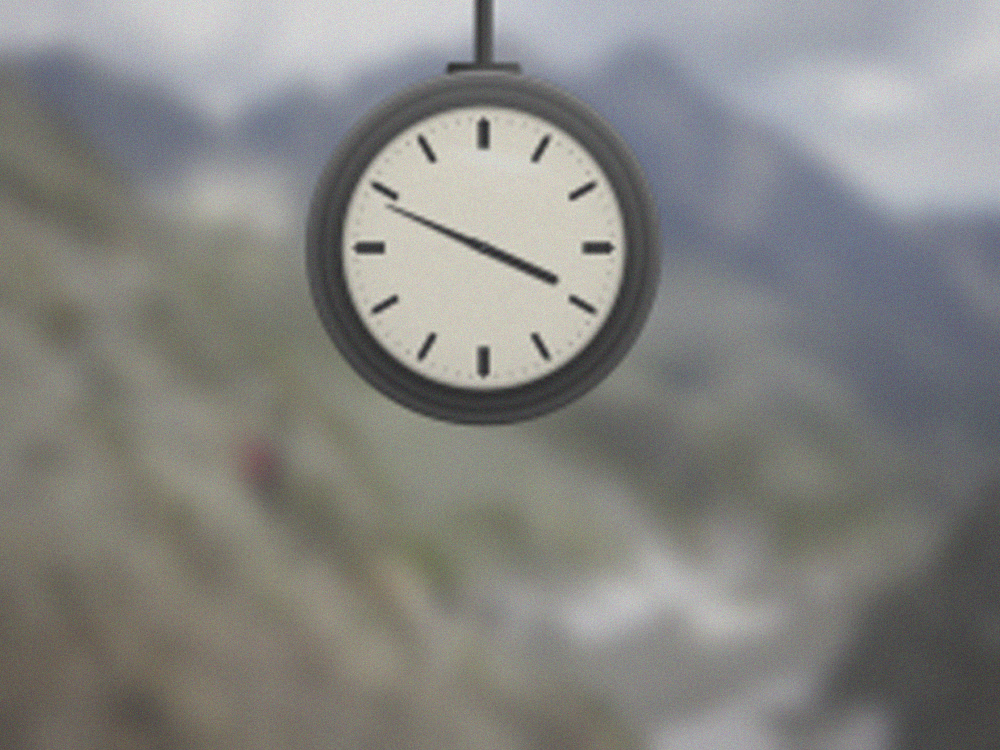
3:49
